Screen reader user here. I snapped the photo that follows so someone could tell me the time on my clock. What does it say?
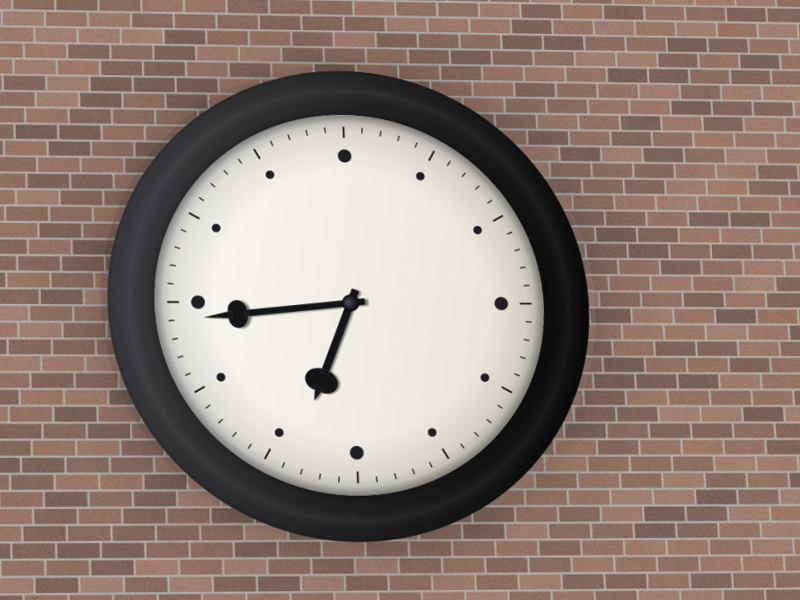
6:44
